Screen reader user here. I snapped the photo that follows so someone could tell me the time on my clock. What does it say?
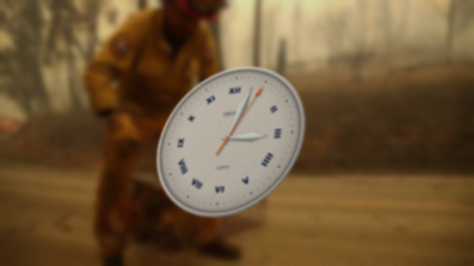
3:03:05
